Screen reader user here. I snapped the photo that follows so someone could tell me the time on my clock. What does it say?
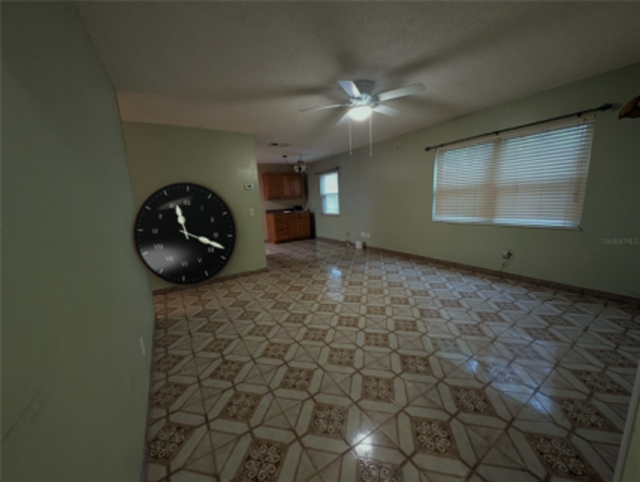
11:18
